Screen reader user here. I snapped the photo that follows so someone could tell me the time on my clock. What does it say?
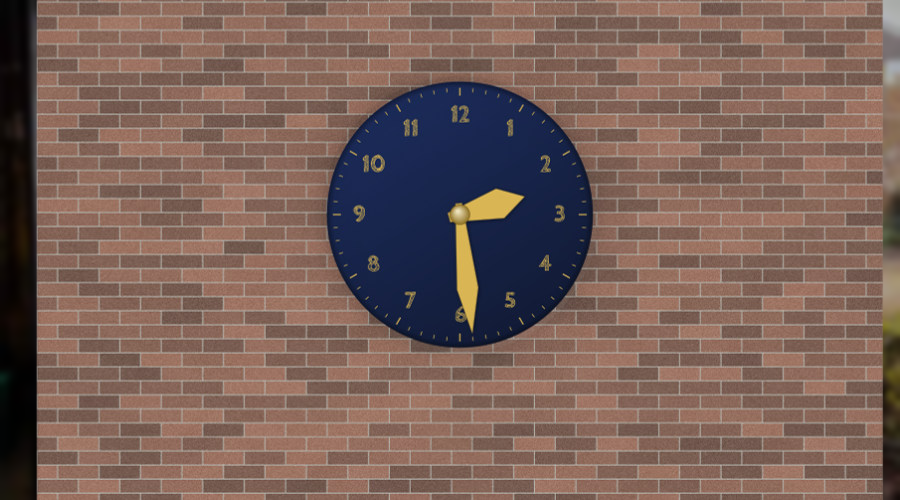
2:29
